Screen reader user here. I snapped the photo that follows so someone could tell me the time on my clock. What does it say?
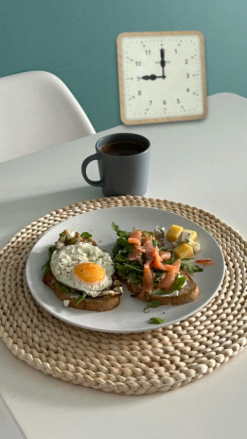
9:00
